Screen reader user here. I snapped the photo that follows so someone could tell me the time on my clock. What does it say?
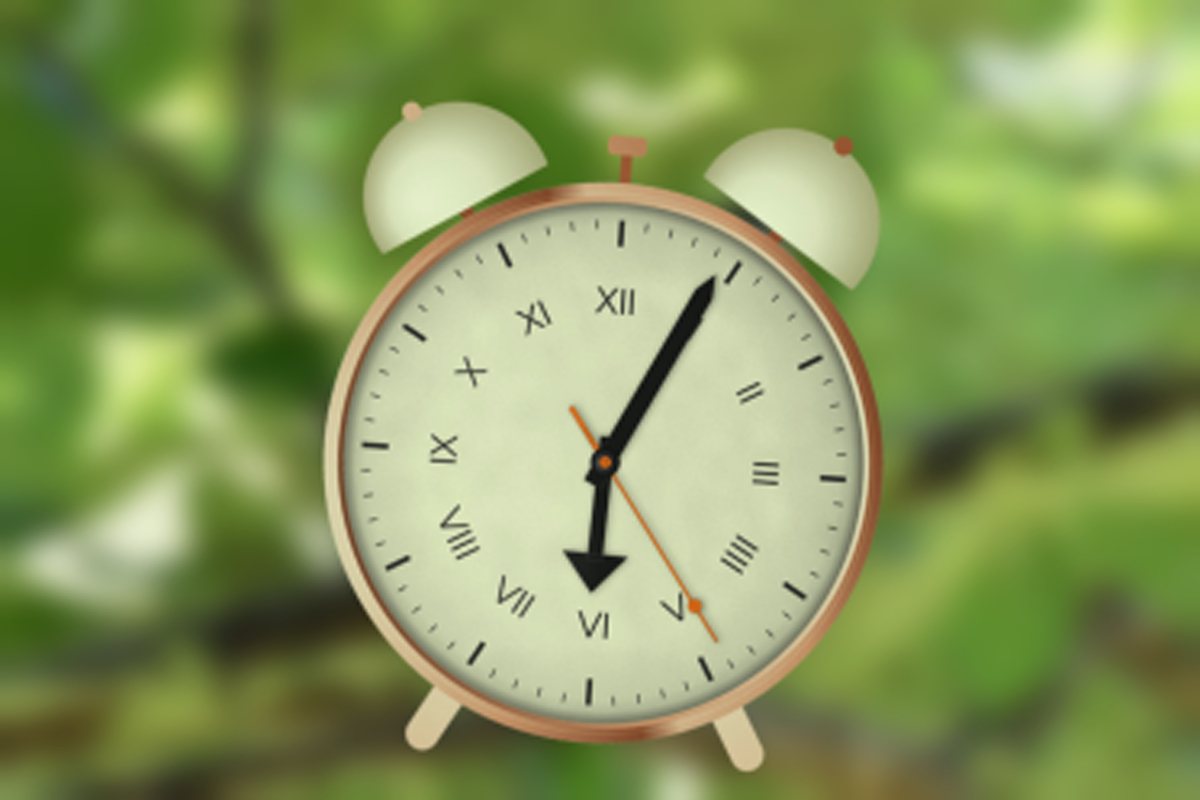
6:04:24
